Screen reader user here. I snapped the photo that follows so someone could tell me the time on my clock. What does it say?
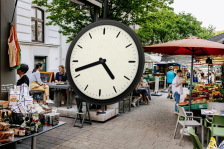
4:42
